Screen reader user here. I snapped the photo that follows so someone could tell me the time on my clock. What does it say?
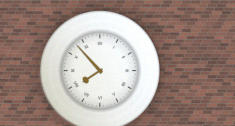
7:53
